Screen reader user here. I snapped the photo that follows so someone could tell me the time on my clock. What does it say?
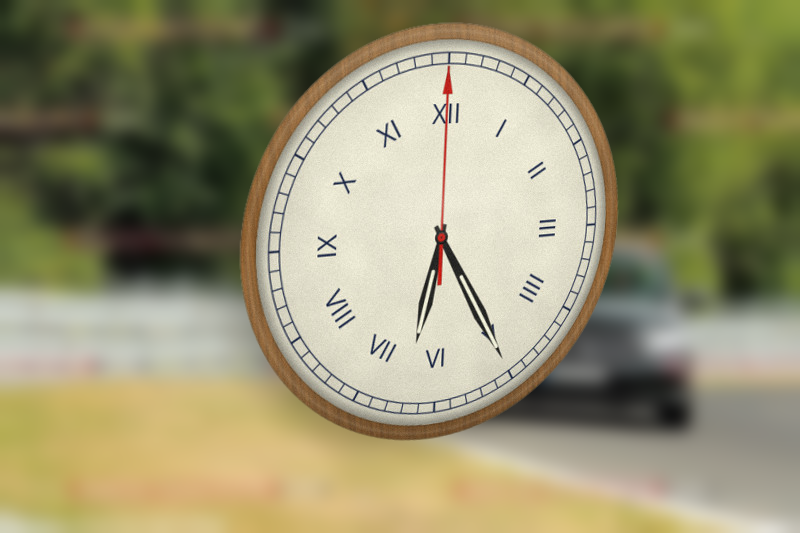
6:25:00
